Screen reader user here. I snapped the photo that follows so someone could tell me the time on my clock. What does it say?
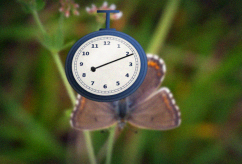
8:11
